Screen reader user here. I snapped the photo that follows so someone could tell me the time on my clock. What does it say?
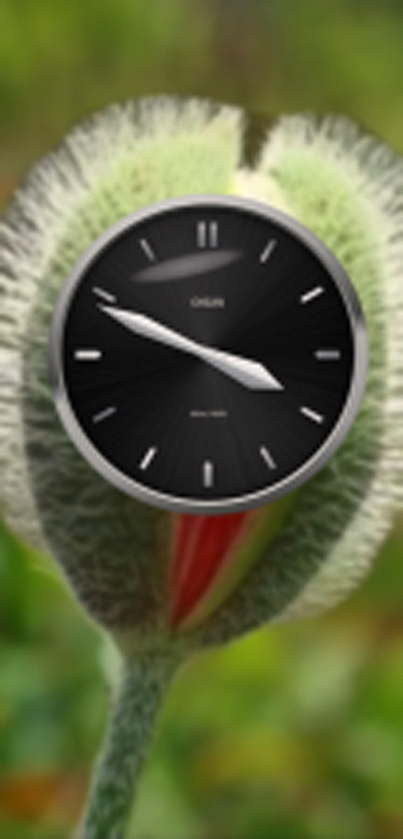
3:49
